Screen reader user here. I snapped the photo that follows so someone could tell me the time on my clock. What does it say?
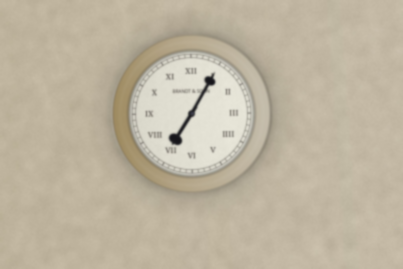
7:05
